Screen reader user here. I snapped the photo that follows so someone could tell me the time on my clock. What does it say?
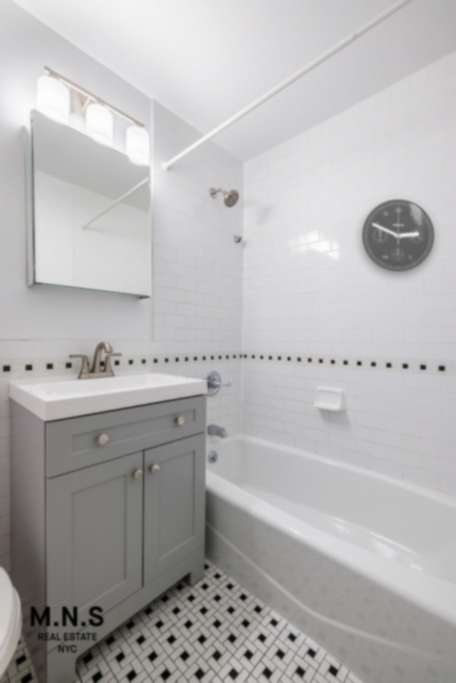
2:49
